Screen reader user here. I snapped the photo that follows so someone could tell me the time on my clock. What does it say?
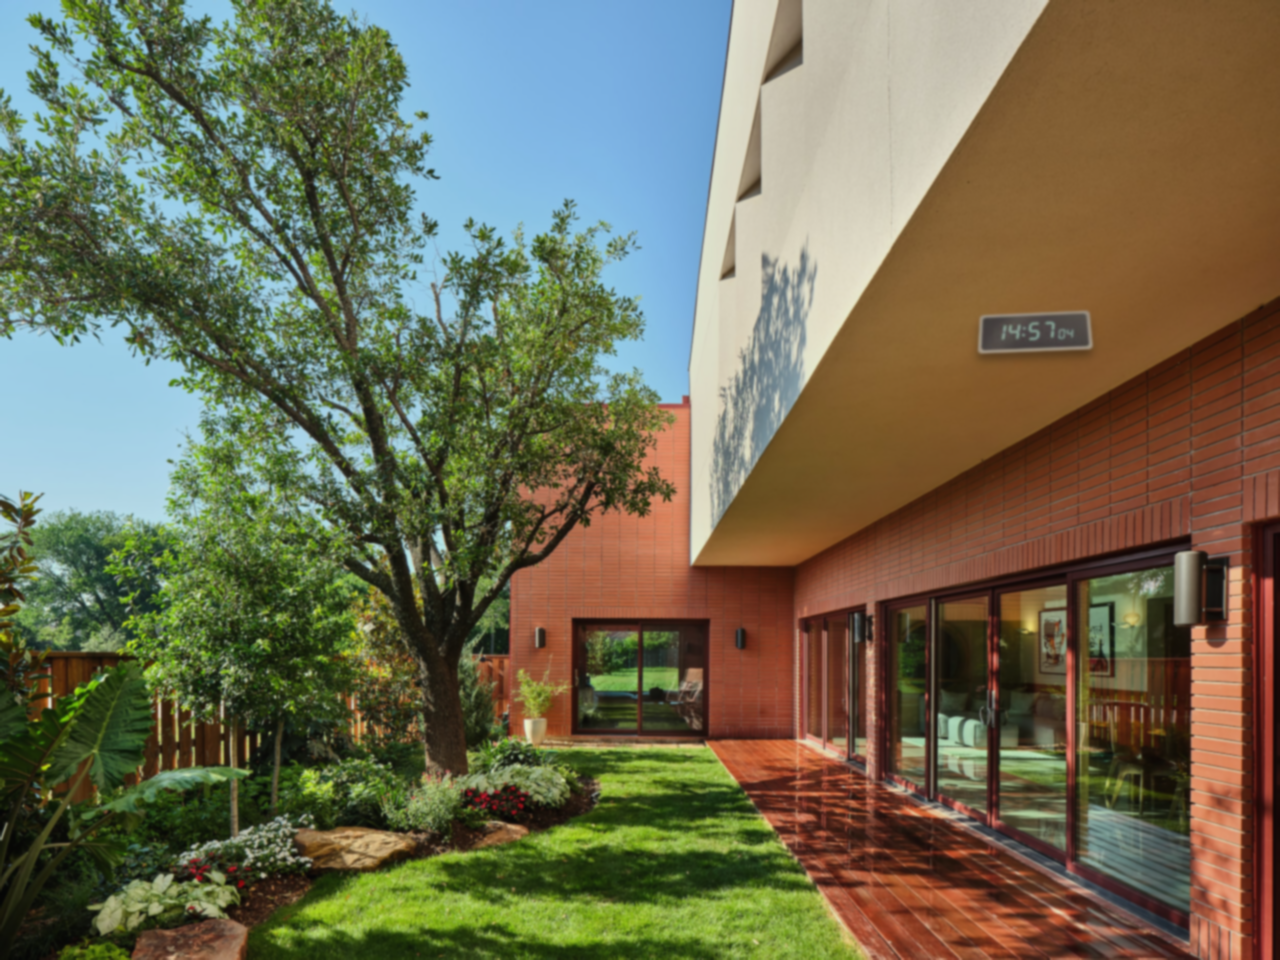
14:57
